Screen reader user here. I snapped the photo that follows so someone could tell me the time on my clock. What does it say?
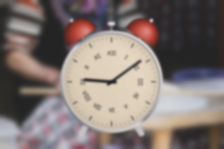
9:09
